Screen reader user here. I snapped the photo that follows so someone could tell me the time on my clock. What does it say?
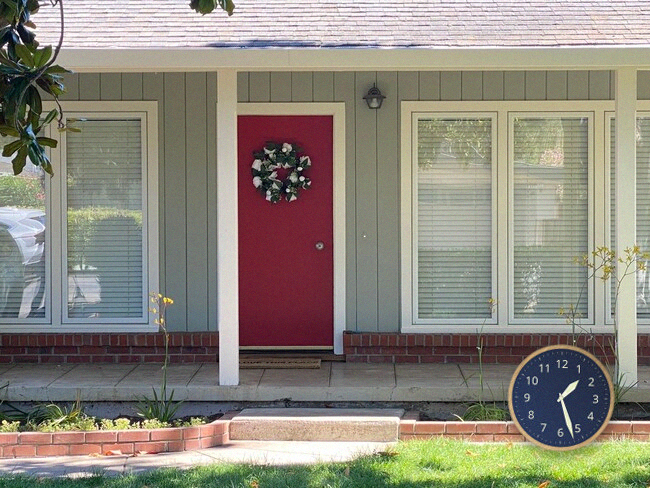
1:27
